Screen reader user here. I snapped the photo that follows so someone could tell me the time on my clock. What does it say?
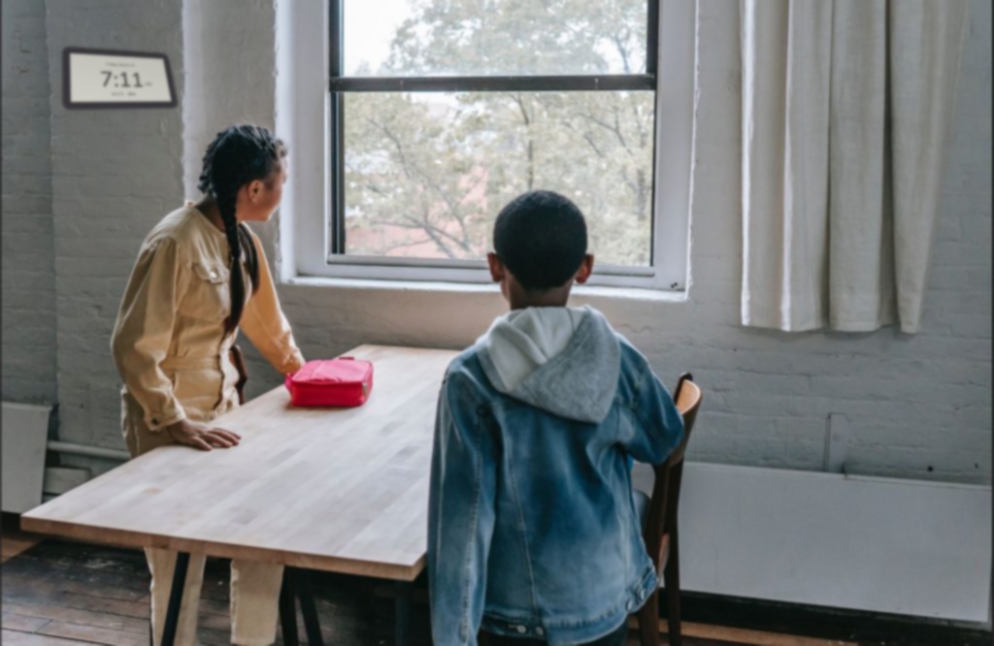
7:11
